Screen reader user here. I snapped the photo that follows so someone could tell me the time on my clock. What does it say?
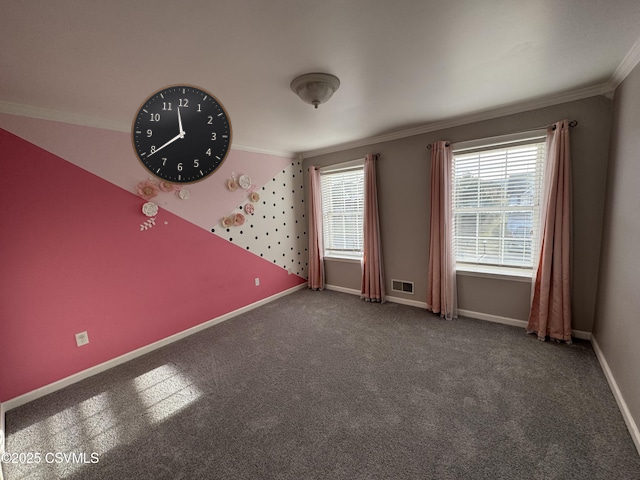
11:39
